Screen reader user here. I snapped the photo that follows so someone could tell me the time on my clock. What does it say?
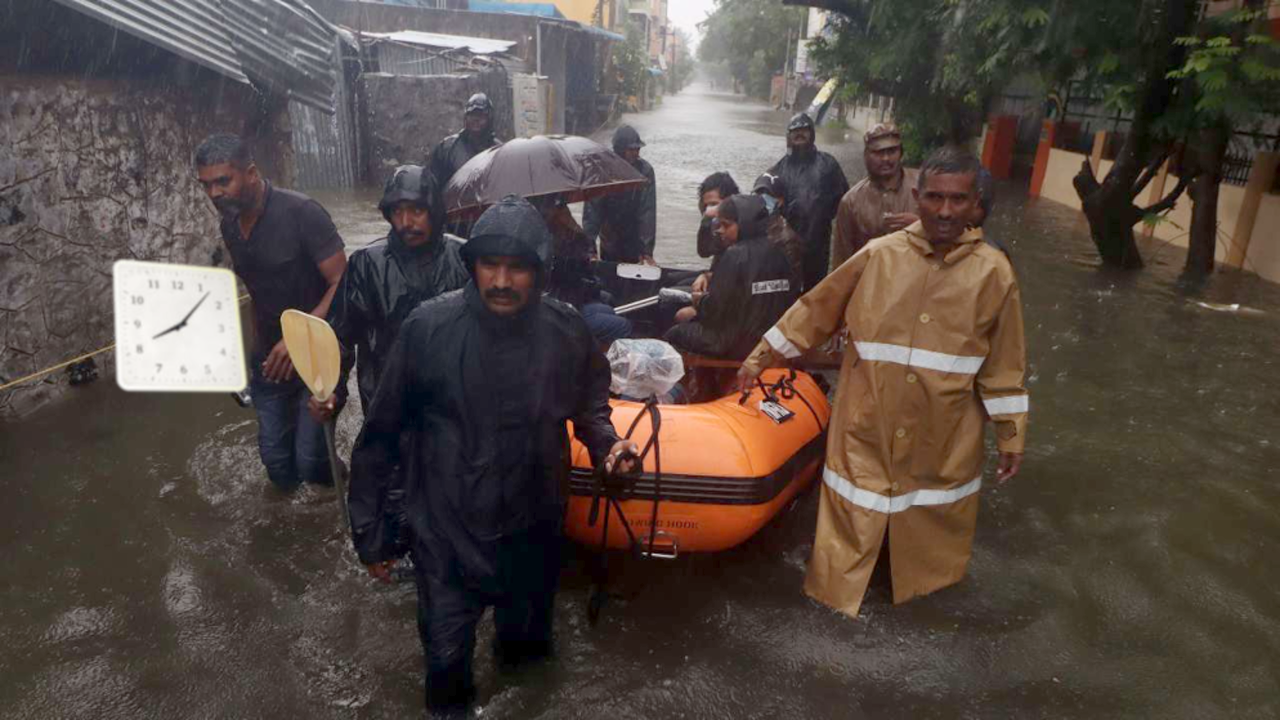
8:07
